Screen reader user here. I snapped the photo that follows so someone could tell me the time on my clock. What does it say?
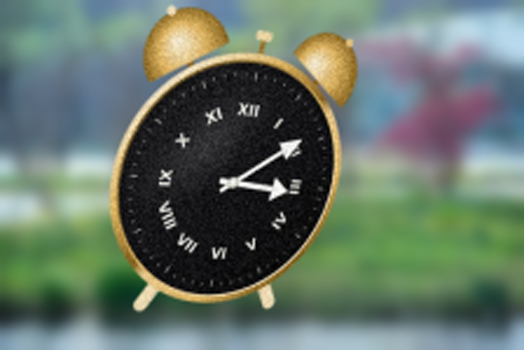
3:09
